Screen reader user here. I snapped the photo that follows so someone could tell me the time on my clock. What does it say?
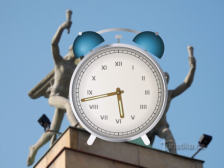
5:43
